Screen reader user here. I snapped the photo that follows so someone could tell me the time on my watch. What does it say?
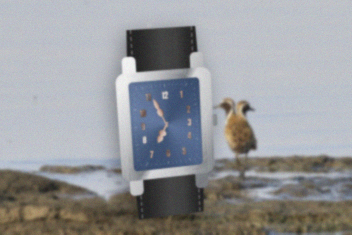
6:56
